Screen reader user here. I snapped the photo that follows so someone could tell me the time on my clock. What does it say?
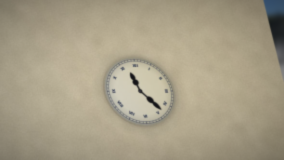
11:23
